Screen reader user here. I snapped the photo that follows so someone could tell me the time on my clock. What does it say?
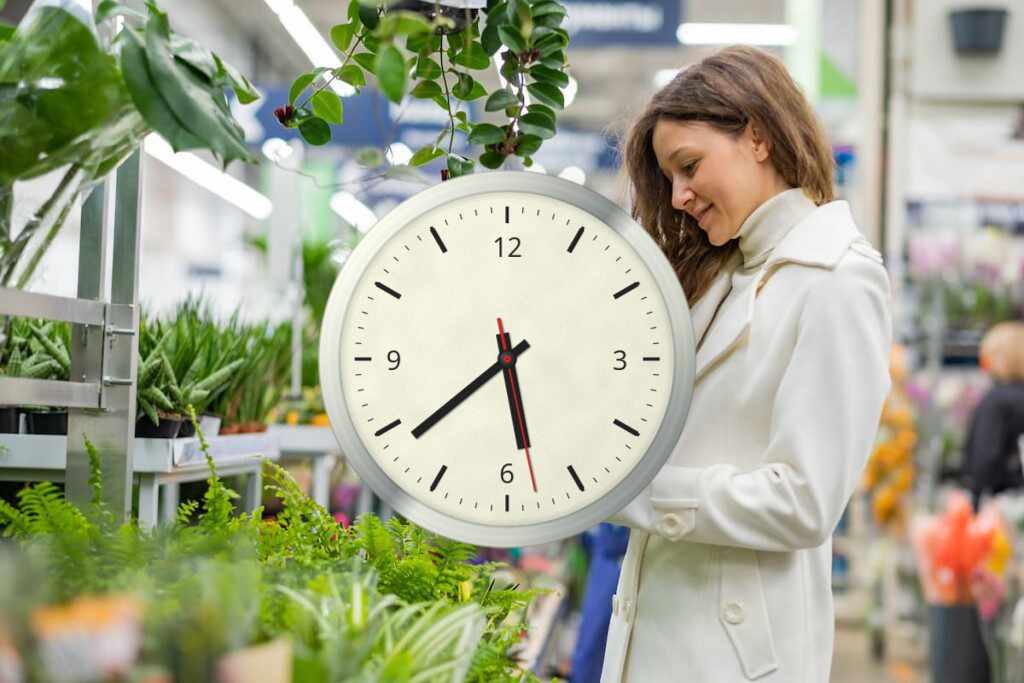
5:38:28
